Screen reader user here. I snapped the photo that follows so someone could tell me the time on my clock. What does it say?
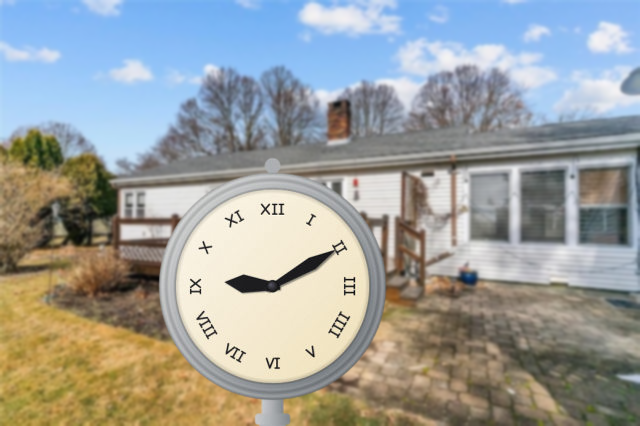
9:10
